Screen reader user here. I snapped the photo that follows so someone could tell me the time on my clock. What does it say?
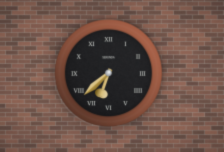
6:38
